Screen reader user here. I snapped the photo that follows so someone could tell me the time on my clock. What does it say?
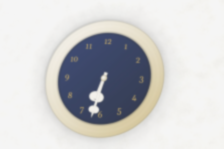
6:32
